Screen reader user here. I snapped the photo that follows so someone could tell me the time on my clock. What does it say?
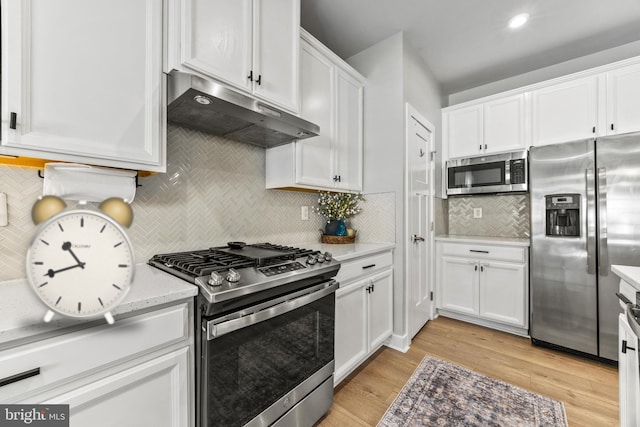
10:42
